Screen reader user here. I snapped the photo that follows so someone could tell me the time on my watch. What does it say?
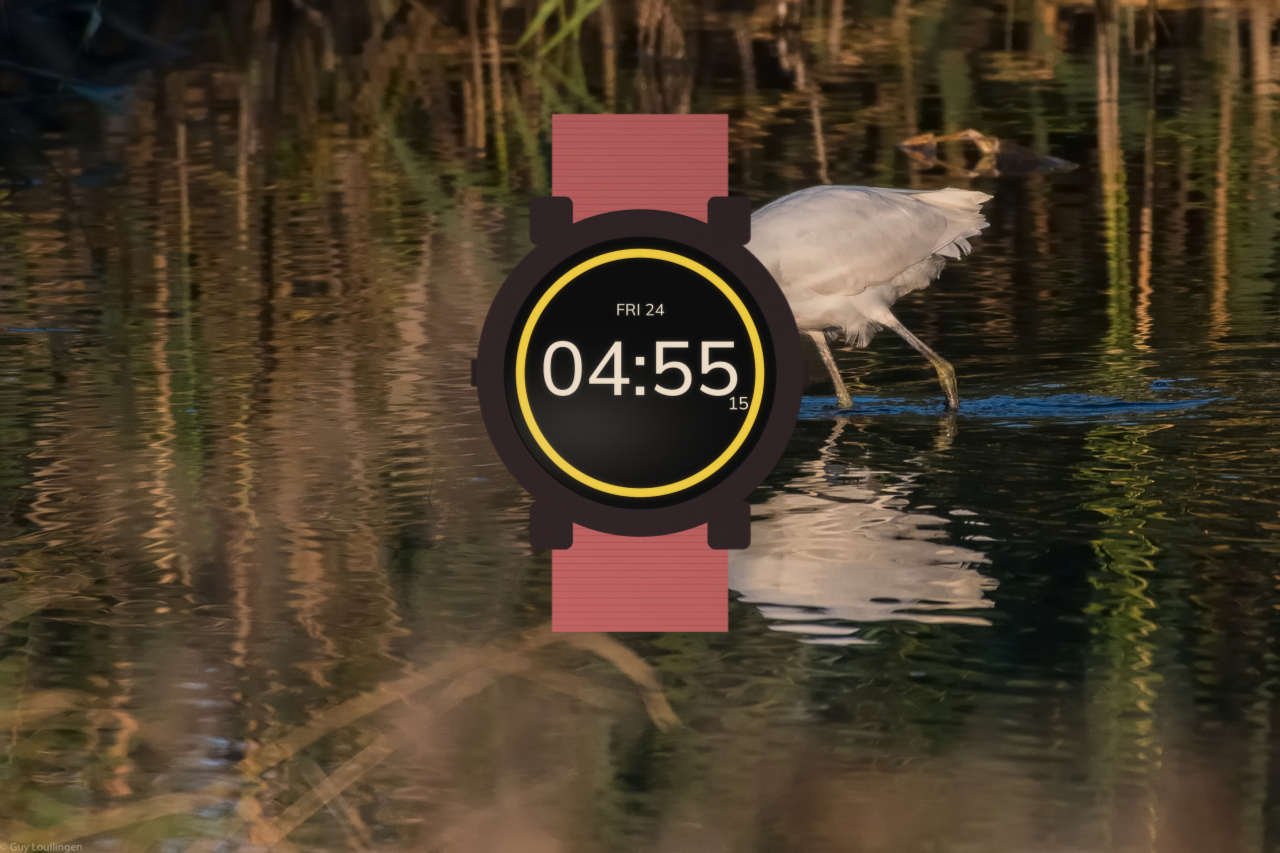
4:55:15
